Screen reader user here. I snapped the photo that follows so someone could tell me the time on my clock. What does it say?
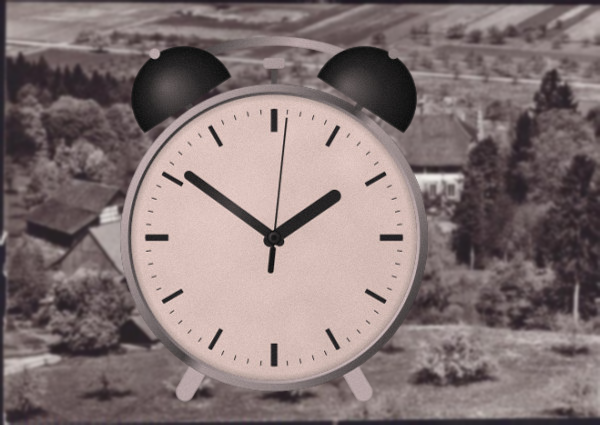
1:51:01
